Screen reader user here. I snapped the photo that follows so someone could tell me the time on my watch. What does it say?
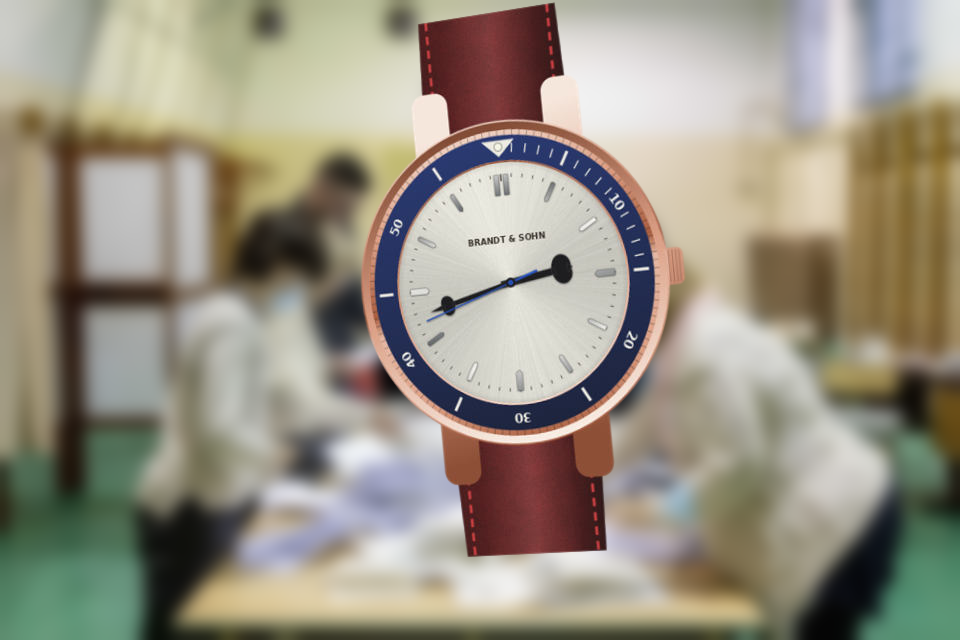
2:42:42
